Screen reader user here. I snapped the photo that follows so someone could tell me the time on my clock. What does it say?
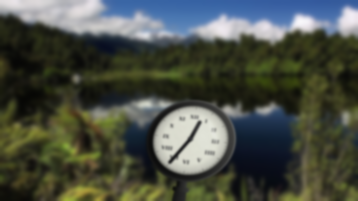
12:35
